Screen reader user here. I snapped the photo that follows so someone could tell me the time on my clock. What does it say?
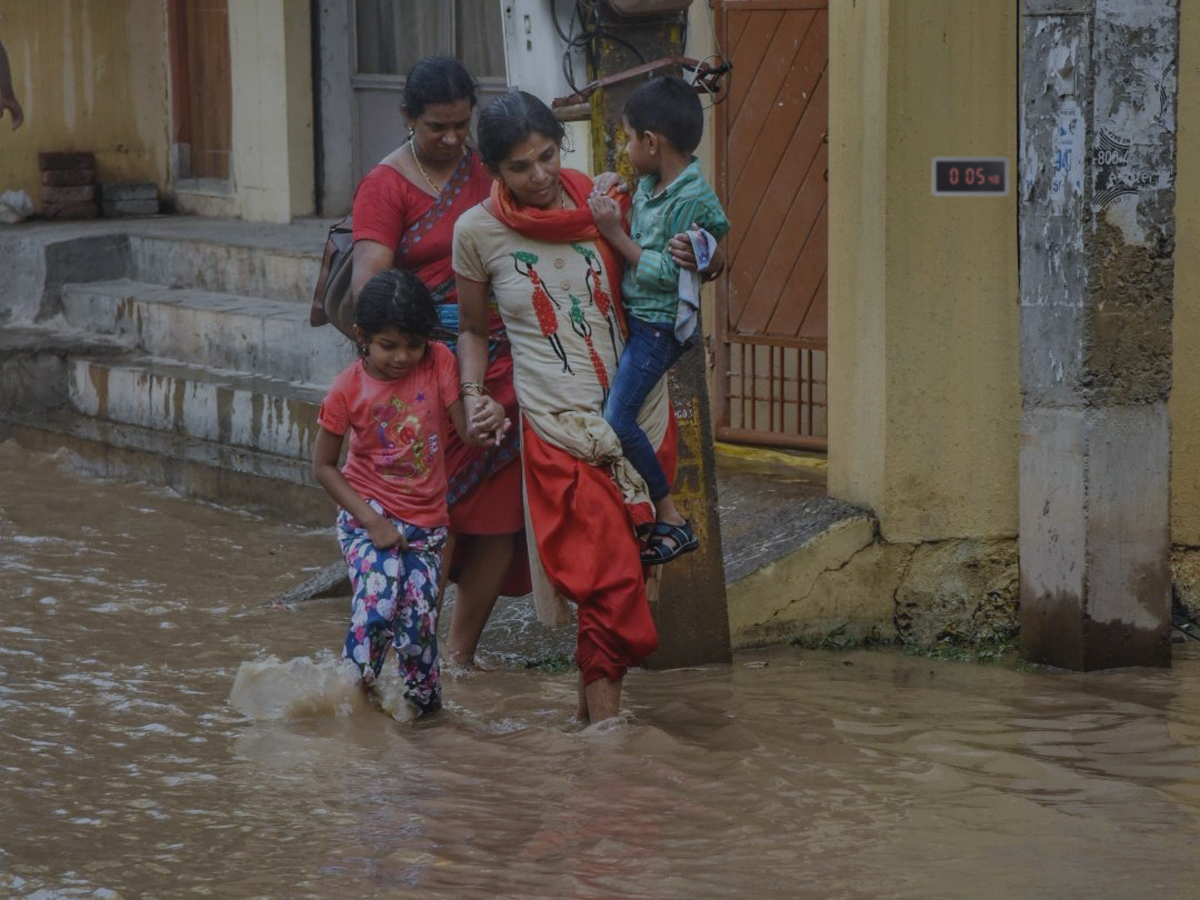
0:05
